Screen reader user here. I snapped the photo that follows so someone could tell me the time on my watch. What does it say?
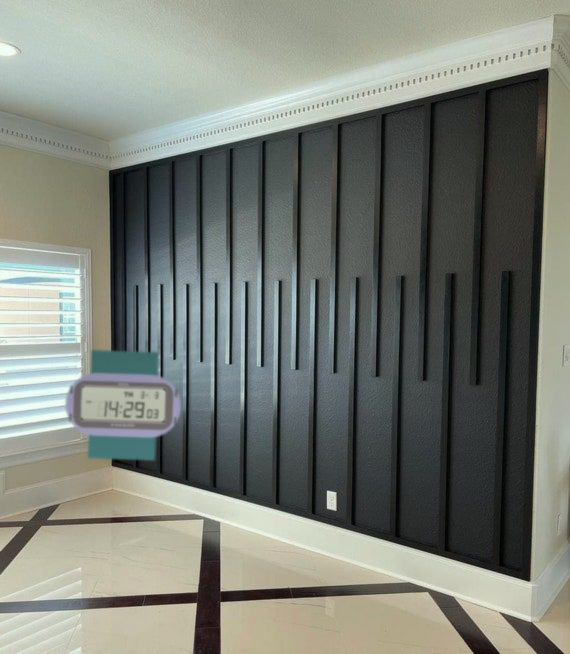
14:29
